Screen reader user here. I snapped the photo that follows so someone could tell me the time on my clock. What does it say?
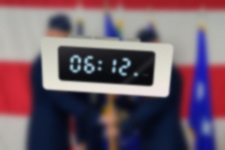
6:12
